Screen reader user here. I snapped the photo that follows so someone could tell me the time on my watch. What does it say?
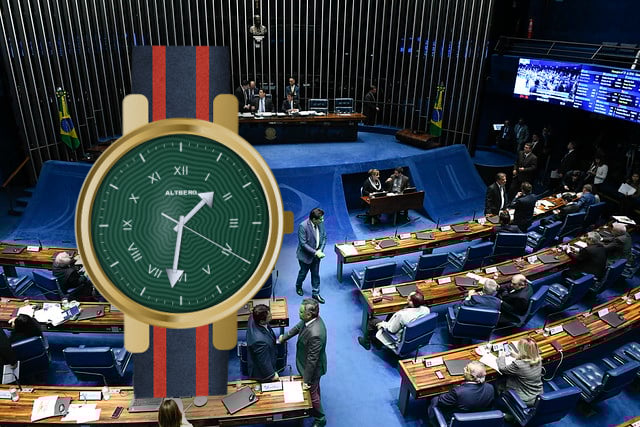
1:31:20
